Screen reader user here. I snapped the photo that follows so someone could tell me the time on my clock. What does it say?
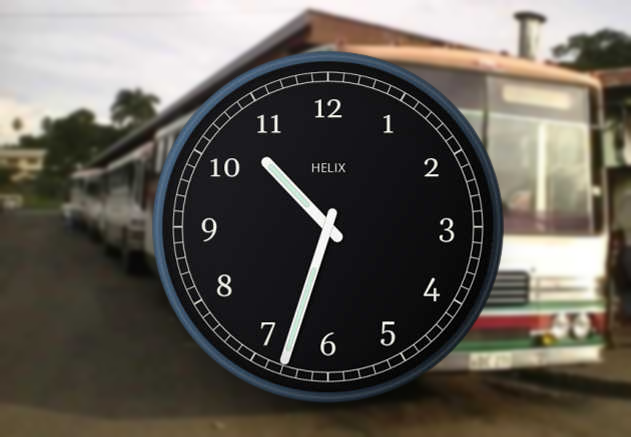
10:33
